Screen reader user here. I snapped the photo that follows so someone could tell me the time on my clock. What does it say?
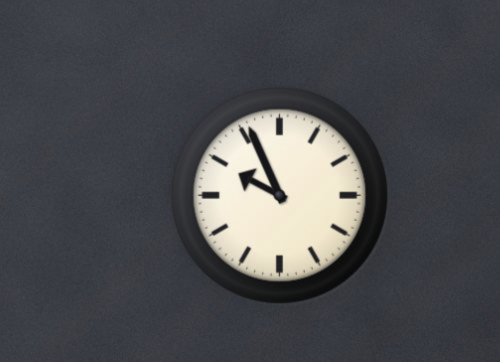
9:56
